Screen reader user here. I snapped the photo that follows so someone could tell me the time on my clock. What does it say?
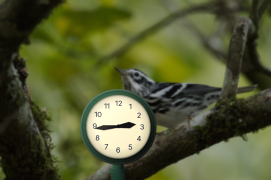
2:44
